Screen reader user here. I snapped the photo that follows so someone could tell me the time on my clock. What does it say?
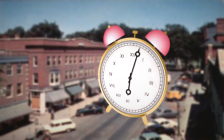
6:02
